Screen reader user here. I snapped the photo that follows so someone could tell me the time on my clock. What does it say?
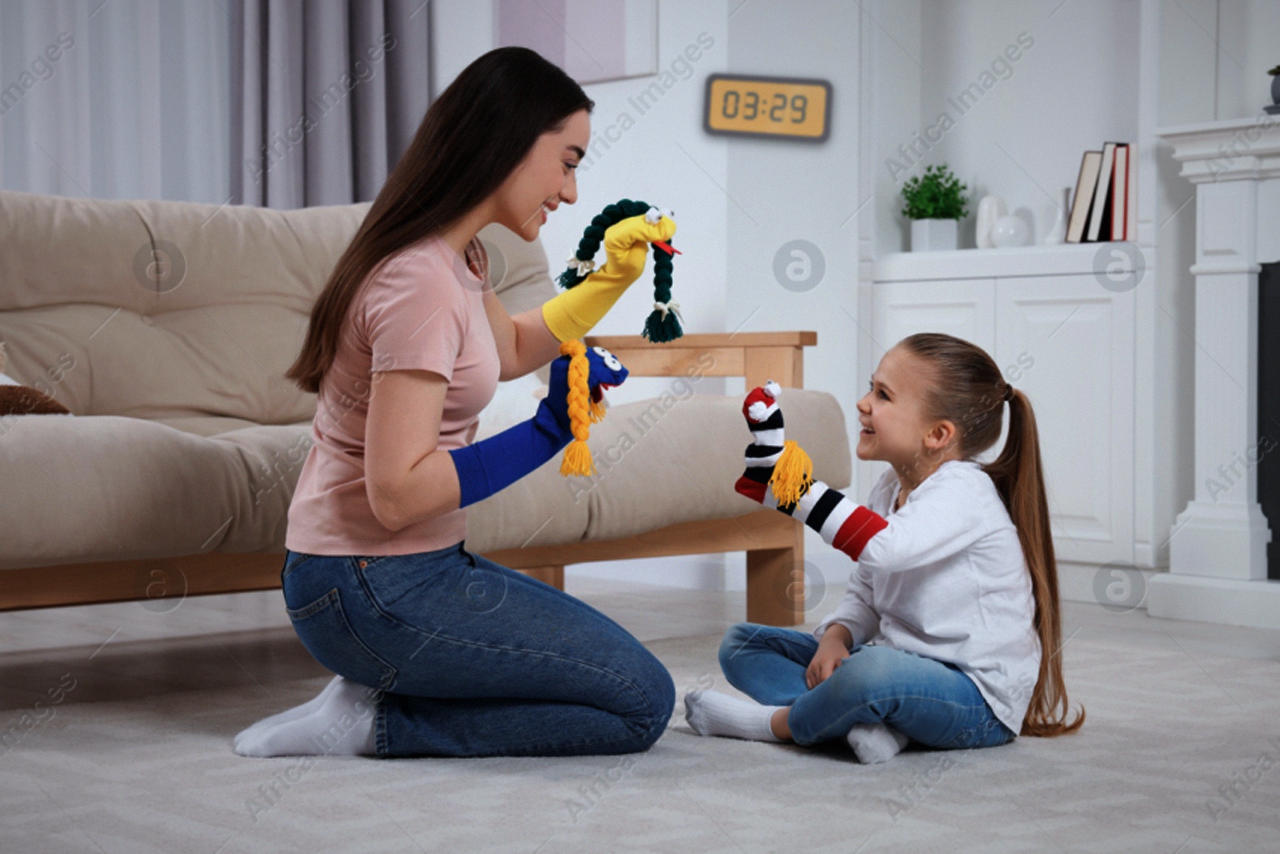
3:29
